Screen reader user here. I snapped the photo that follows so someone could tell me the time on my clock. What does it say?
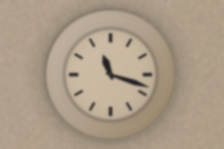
11:18
